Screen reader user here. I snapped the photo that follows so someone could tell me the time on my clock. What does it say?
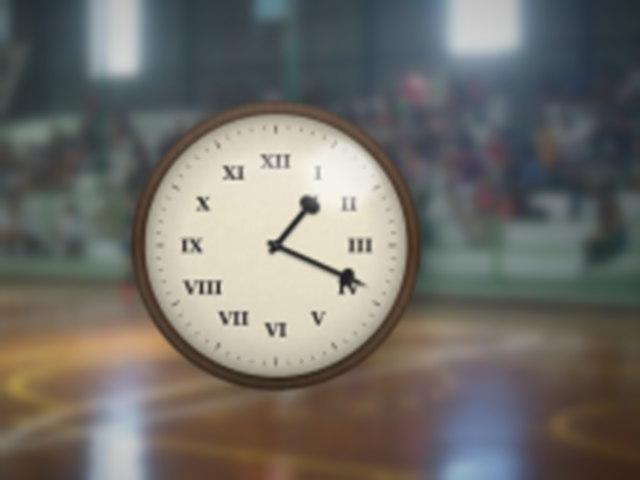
1:19
